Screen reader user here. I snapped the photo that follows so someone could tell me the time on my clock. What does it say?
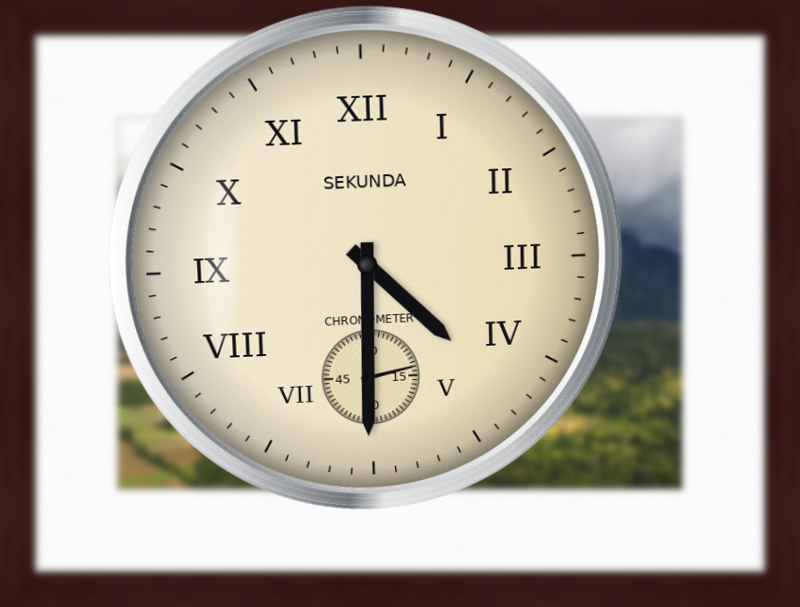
4:30:13
